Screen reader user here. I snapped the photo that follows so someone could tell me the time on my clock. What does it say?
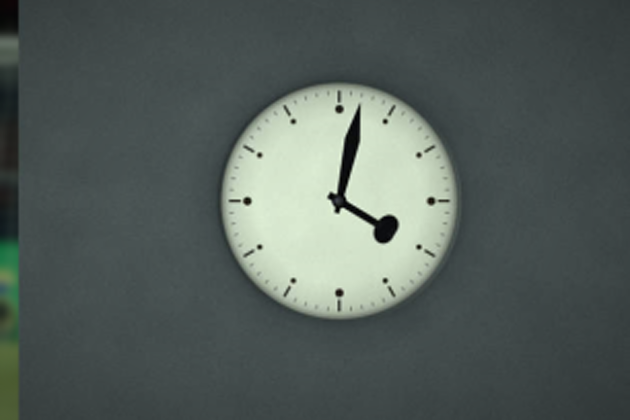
4:02
